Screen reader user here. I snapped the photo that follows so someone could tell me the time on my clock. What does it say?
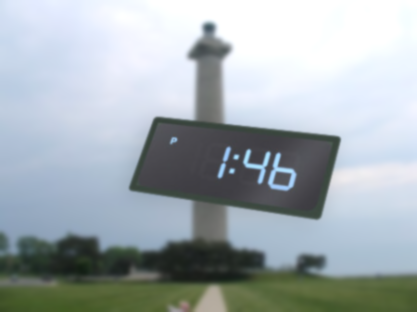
1:46
